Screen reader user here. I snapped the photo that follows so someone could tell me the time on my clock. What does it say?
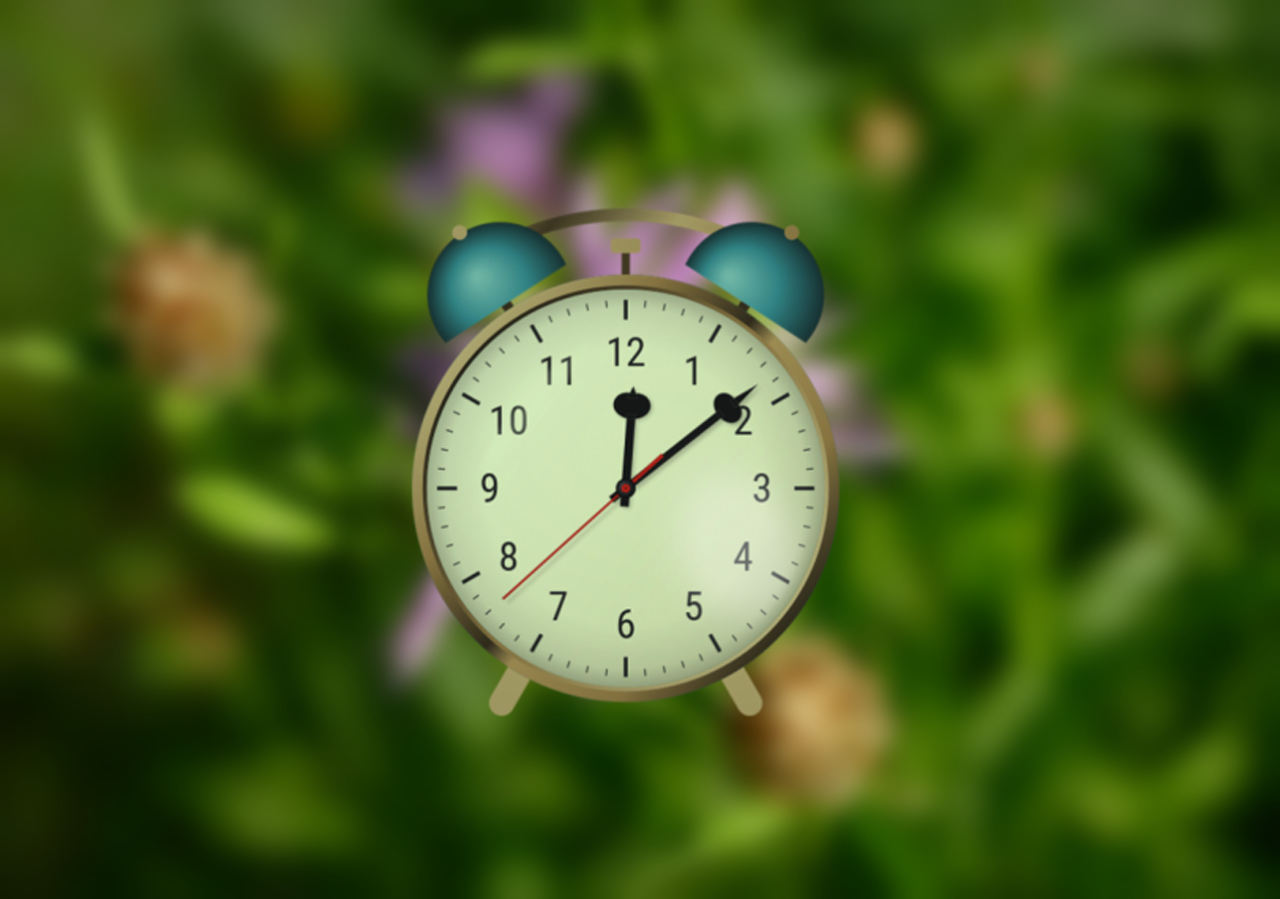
12:08:38
